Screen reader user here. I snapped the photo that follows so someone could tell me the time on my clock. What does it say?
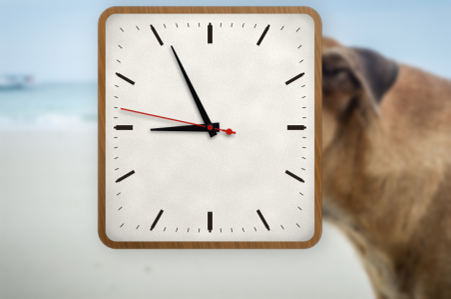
8:55:47
